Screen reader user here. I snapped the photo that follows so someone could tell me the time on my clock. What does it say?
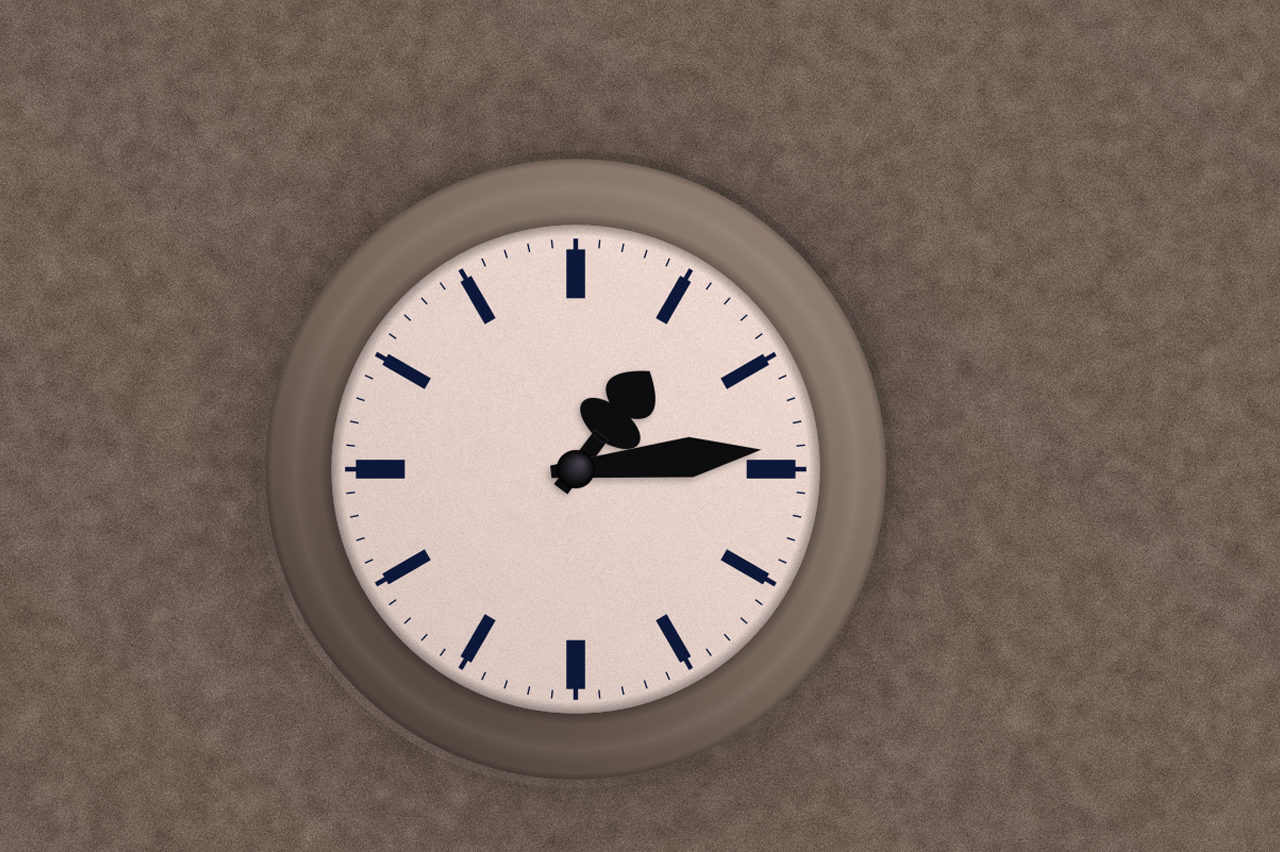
1:14
